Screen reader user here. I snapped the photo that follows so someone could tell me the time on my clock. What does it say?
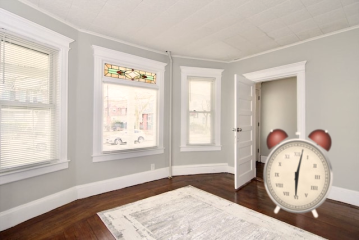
6:02
